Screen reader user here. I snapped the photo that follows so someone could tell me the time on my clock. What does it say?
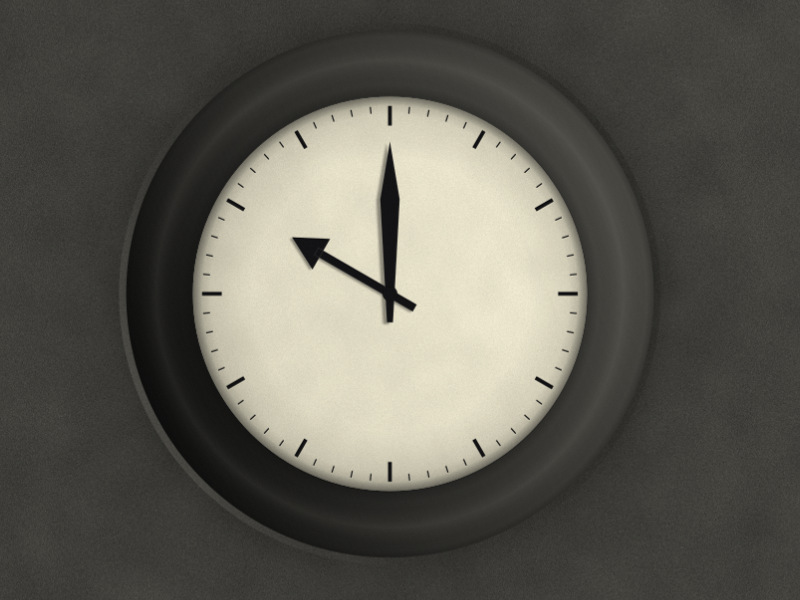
10:00
